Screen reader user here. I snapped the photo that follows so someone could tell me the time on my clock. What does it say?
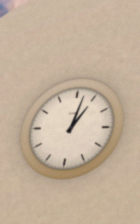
1:02
